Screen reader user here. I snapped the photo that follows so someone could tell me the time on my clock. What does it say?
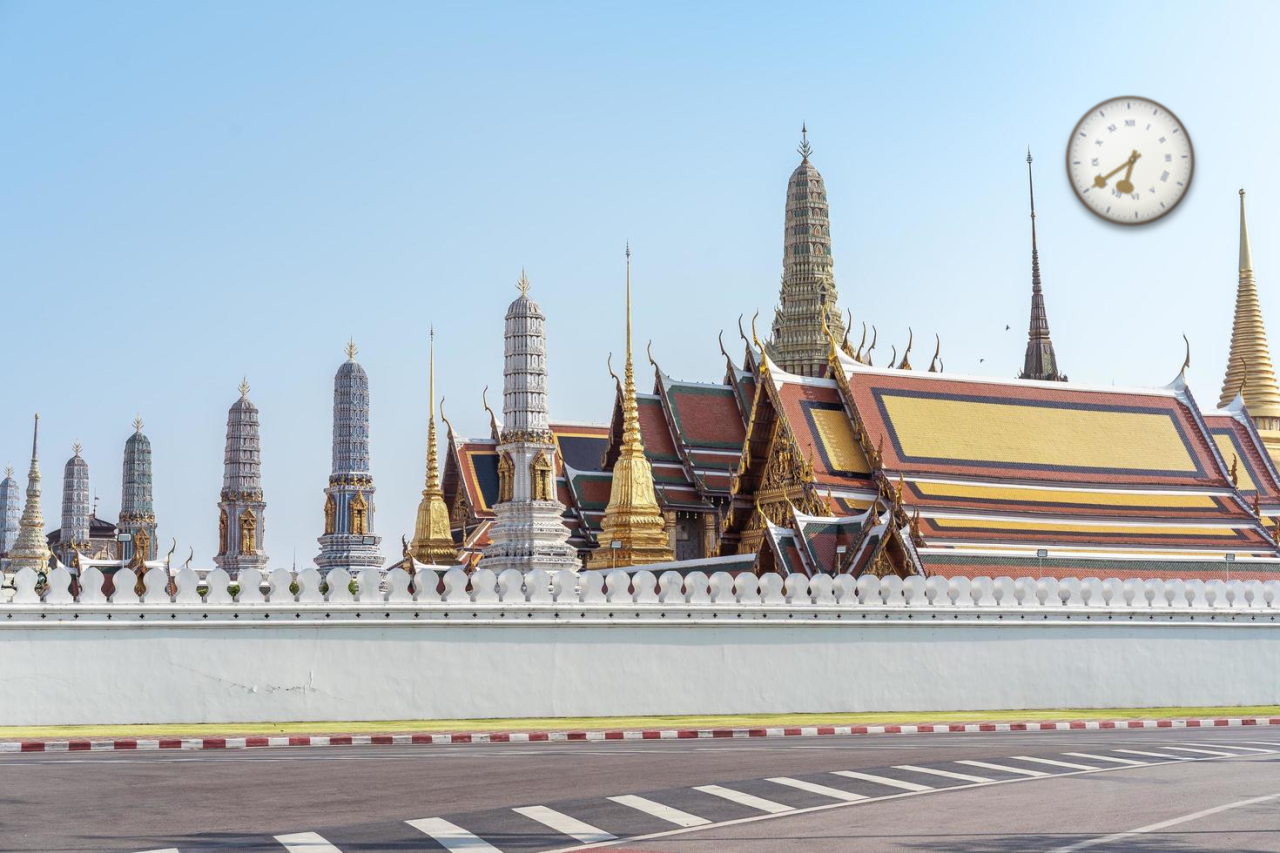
6:40
